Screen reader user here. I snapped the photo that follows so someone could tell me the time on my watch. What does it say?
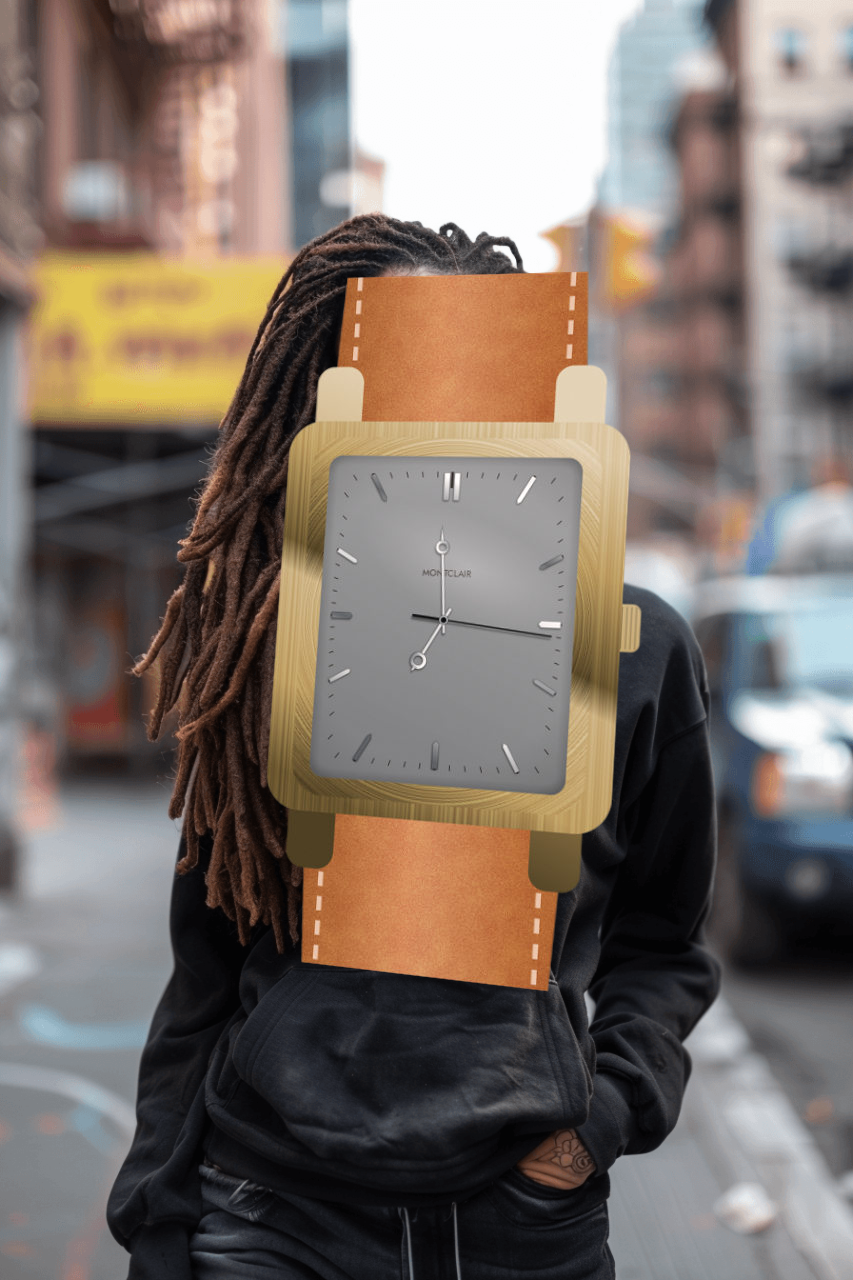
6:59:16
